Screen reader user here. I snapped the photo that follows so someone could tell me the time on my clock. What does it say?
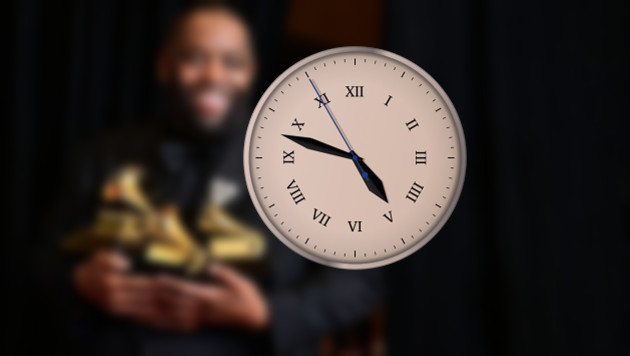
4:47:55
